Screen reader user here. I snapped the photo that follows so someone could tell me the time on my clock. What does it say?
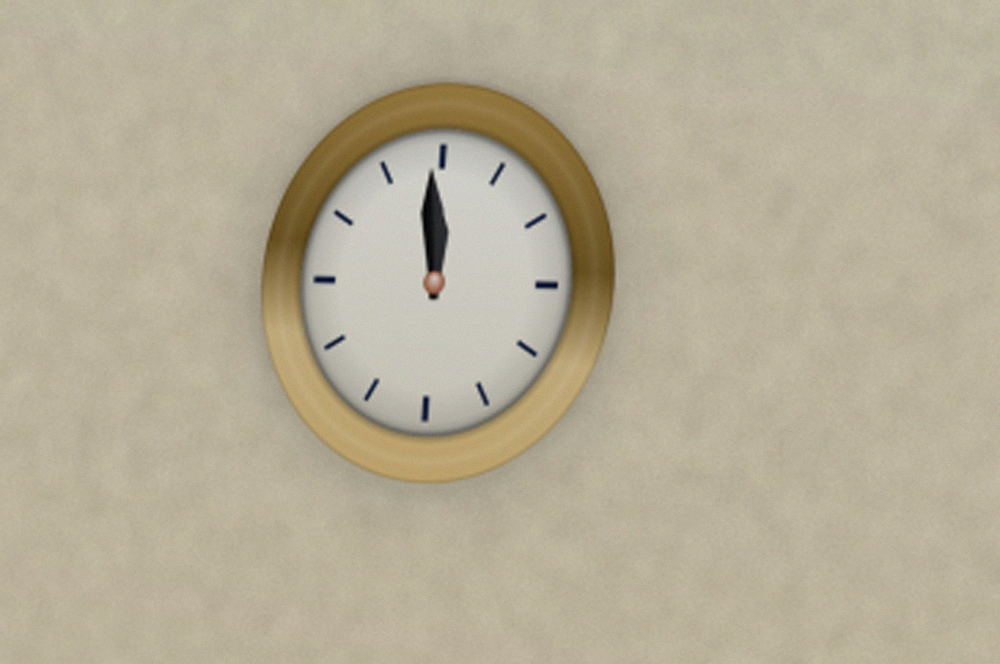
11:59
